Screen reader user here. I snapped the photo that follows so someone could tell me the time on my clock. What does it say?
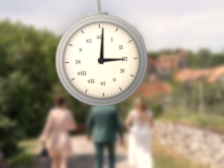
3:01
